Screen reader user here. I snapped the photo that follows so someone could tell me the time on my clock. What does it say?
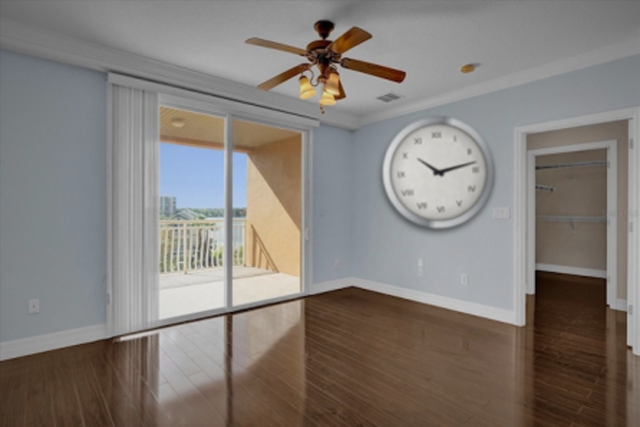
10:13
